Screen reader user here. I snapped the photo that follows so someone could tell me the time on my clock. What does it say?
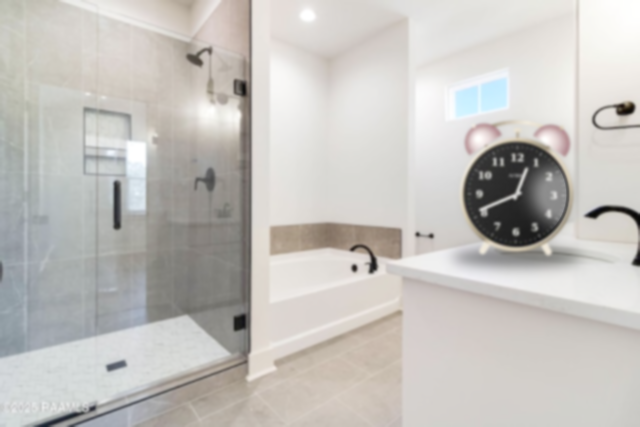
12:41
